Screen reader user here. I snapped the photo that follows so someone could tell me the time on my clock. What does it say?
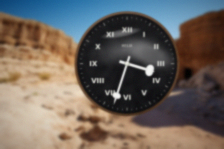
3:33
